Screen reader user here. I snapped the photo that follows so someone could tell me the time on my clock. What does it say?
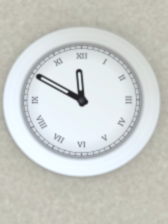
11:50
